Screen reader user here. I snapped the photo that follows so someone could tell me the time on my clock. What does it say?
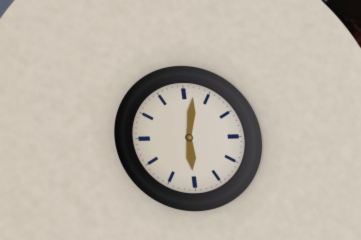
6:02
